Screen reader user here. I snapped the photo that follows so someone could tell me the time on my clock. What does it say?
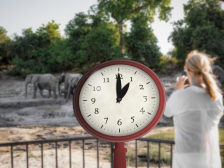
1:00
